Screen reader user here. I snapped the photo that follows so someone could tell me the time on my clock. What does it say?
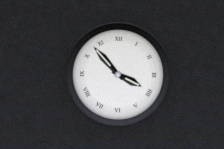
3:53
